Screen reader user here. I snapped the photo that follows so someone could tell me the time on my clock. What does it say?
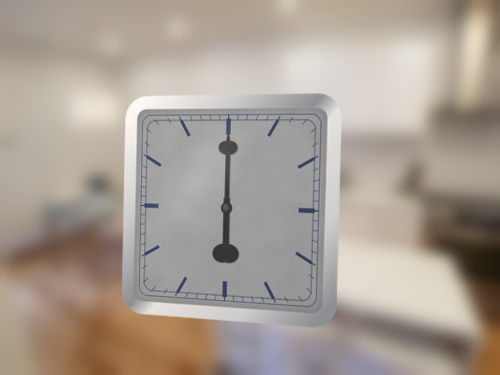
6:00
